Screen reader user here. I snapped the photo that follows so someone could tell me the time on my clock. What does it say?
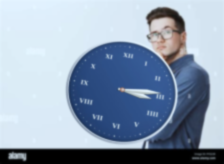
3:14
